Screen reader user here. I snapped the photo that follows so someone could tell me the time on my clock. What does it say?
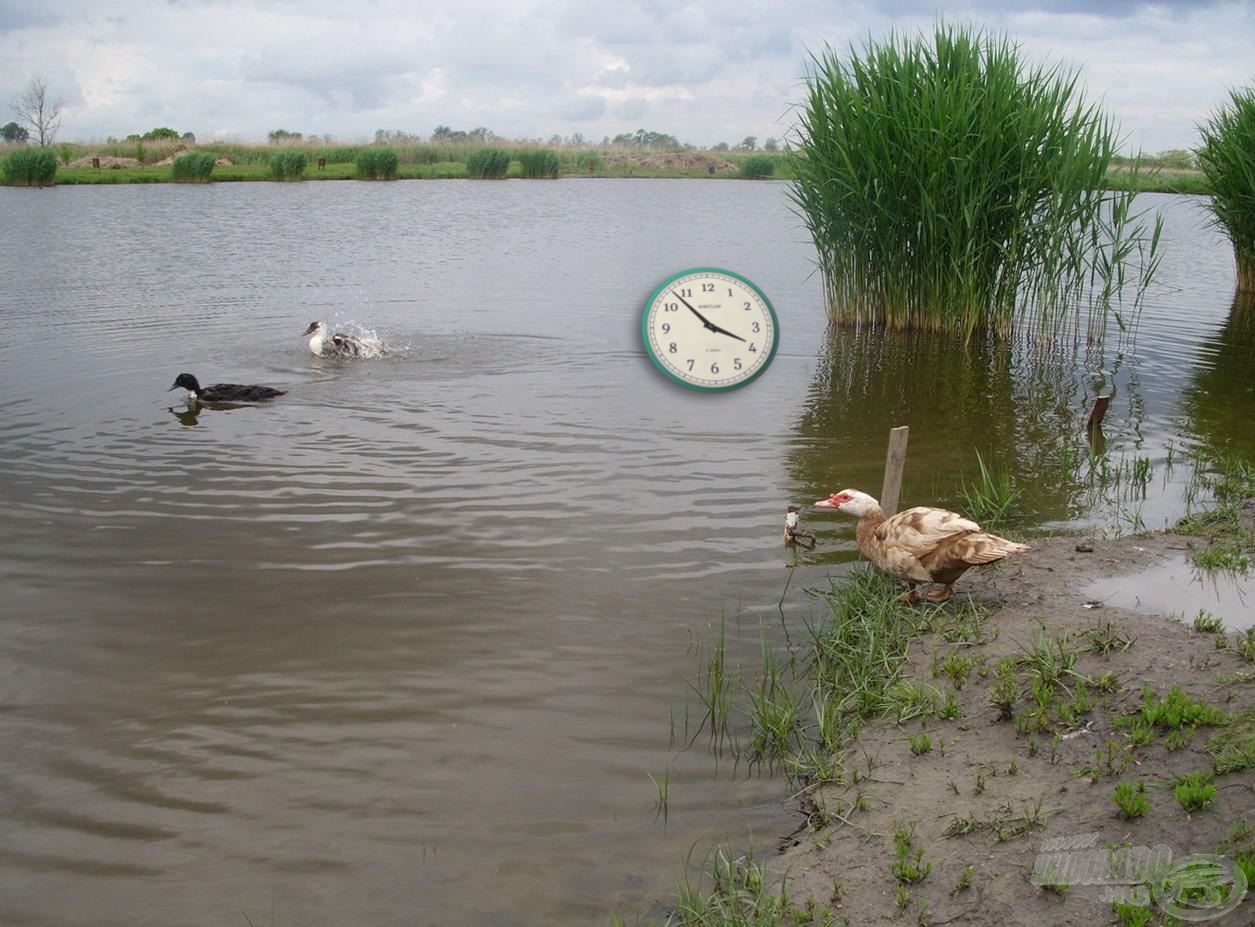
3:53
